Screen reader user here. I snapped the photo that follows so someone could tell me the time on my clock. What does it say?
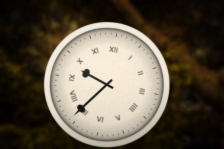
9:36
